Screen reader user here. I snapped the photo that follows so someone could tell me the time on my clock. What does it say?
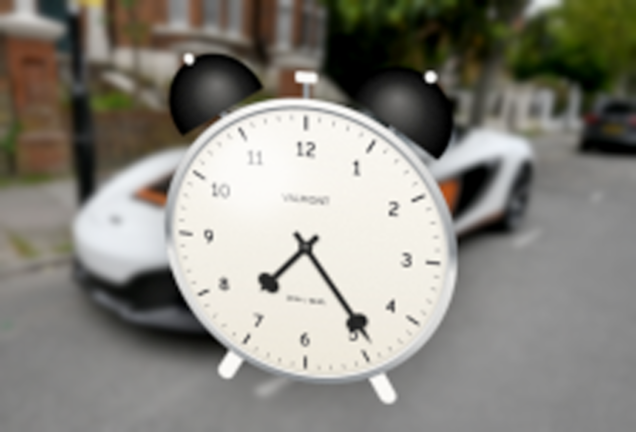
7:24
